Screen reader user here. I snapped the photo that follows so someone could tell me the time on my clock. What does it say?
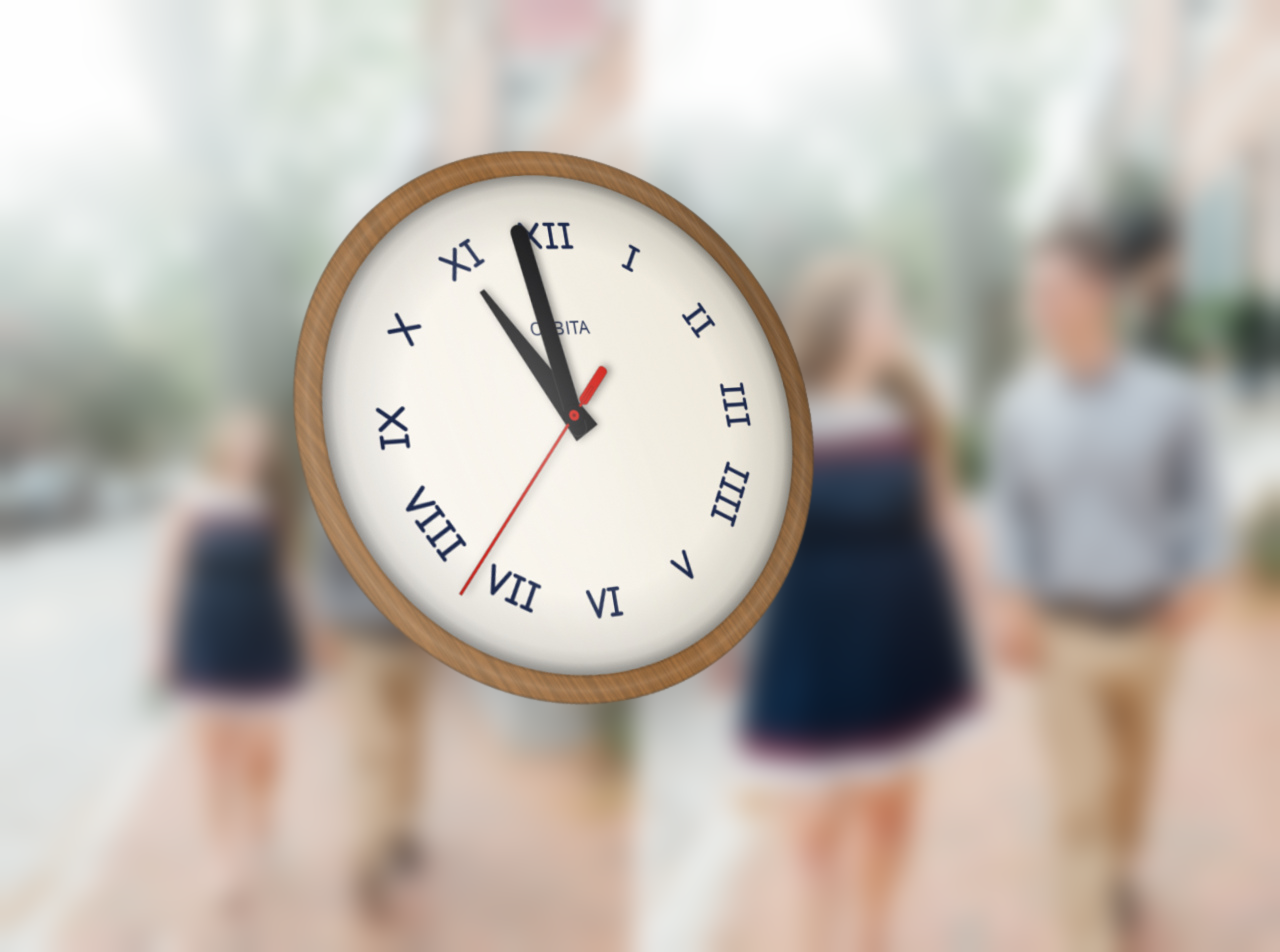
10:58:37
